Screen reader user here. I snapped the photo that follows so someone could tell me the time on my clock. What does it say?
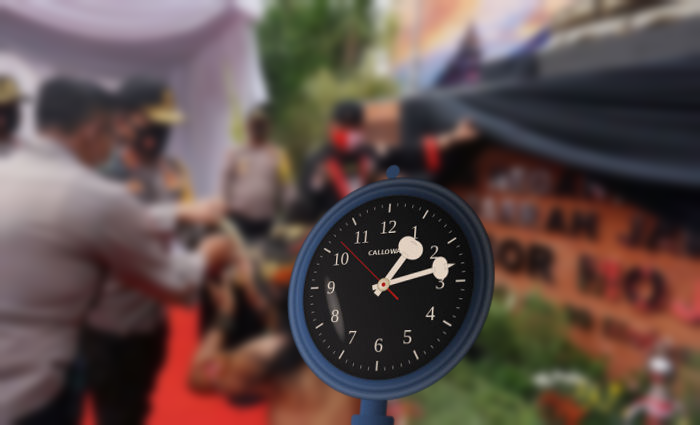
1:12:52
